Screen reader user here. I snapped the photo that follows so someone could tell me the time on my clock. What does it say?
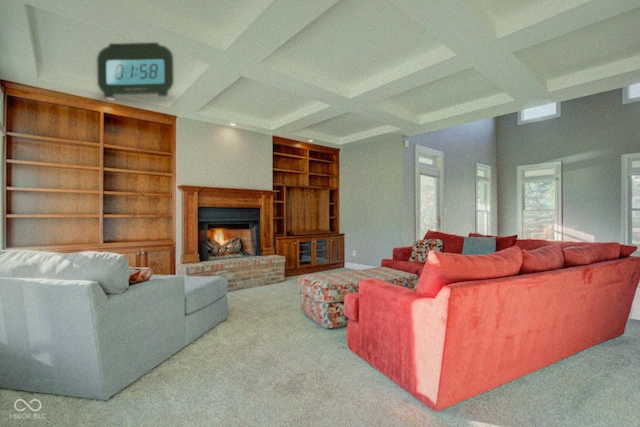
1:58
